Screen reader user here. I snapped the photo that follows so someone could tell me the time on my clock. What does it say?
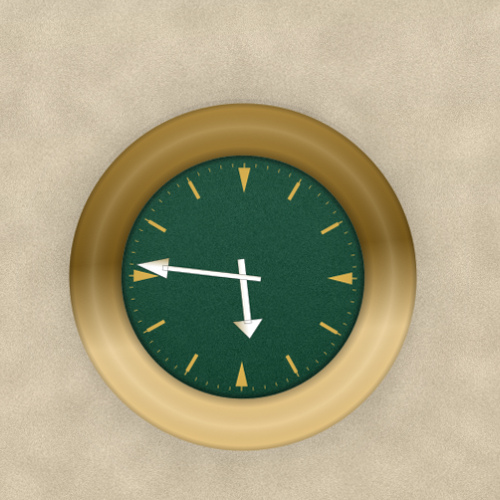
5:46
